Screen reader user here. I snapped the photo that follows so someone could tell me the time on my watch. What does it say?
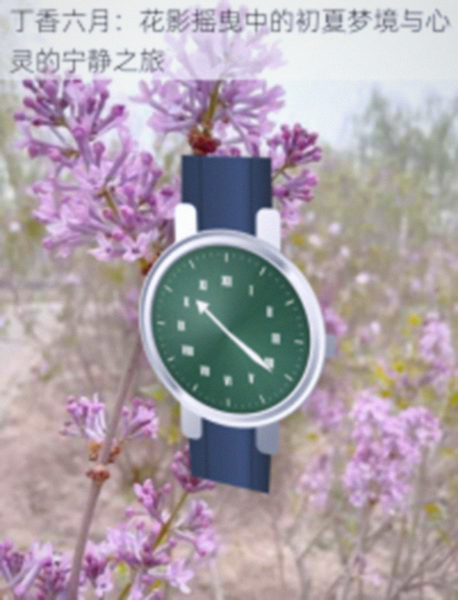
10:21
